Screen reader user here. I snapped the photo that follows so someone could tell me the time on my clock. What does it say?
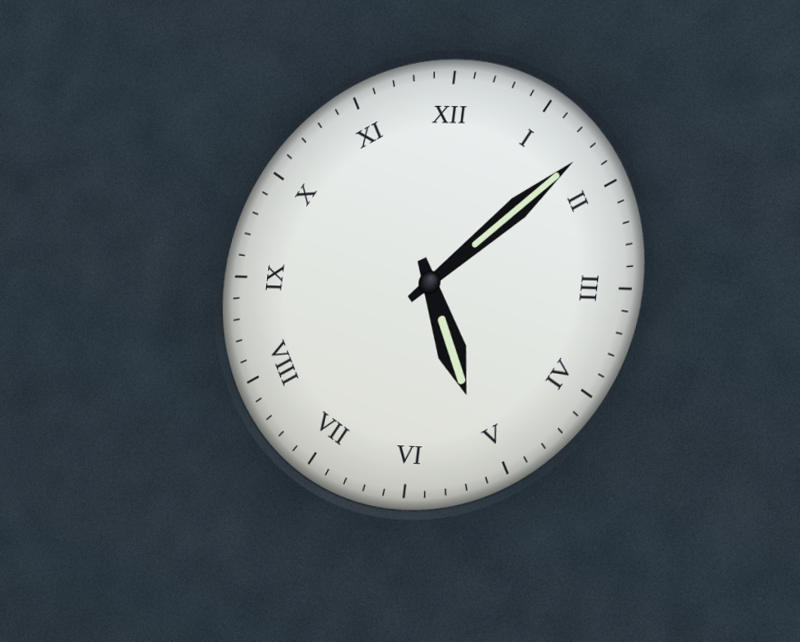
5:08
